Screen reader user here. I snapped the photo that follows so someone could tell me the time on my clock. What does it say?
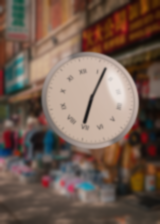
7:07
